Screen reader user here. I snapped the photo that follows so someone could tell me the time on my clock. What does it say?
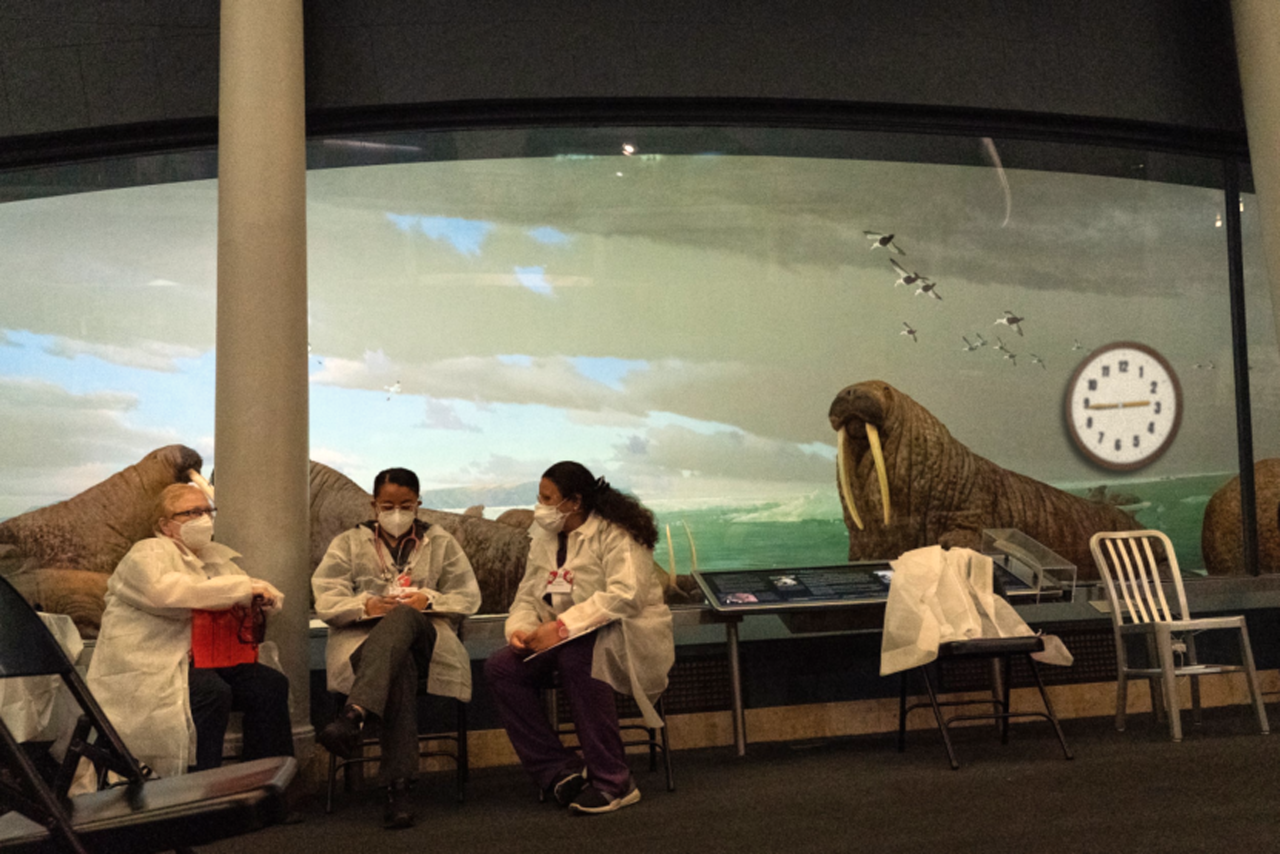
2:44
